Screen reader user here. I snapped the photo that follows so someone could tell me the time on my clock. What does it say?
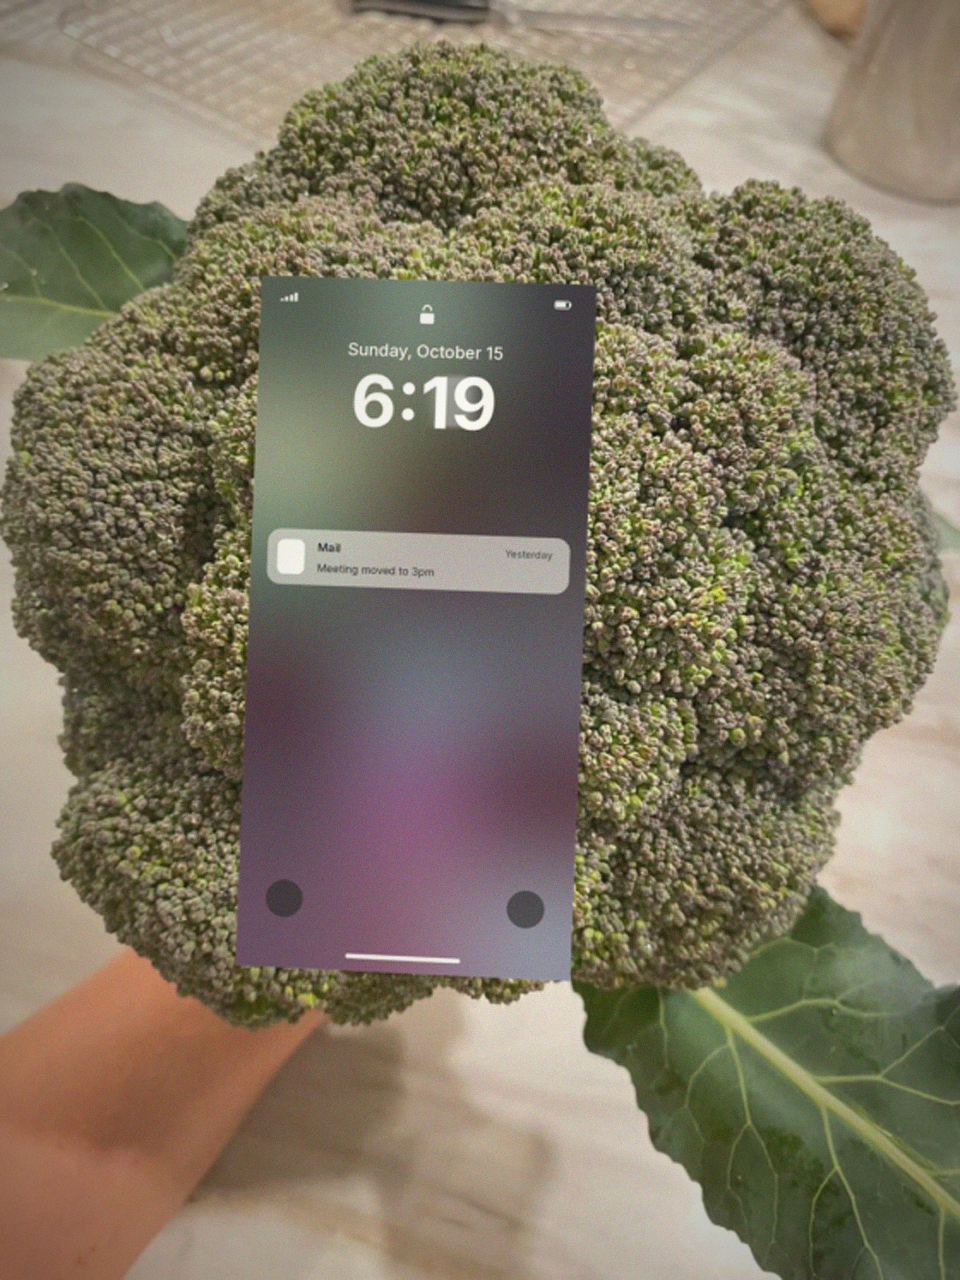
6:19
